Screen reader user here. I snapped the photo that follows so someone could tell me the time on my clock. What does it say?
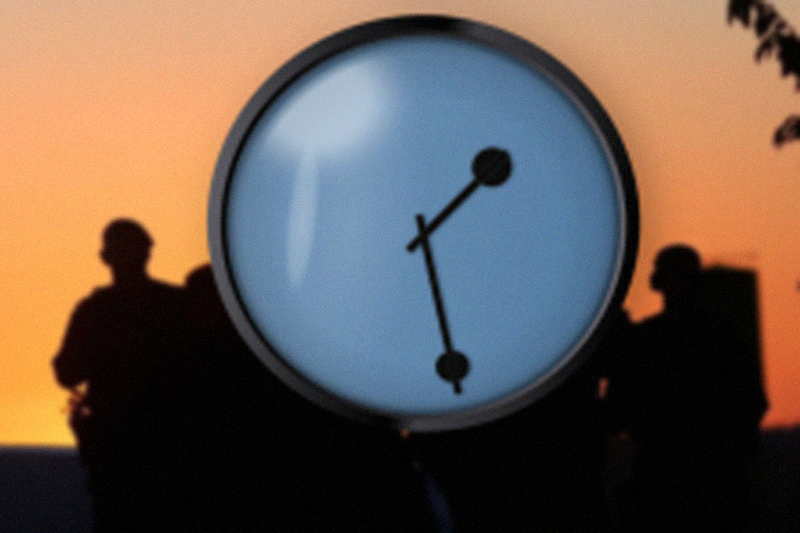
1:28
